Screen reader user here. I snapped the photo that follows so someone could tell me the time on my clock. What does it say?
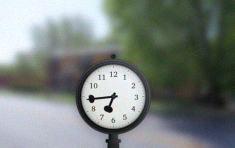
6:44
